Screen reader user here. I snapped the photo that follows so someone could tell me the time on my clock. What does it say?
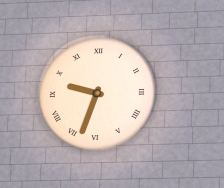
9:33
